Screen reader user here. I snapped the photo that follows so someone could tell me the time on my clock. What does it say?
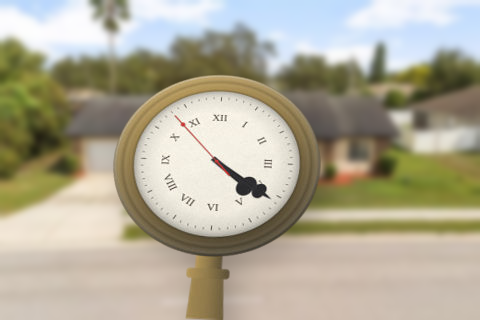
4:20:53
